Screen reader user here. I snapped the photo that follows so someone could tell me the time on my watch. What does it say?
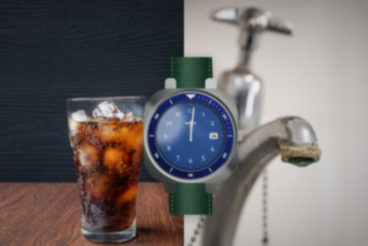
12:01
